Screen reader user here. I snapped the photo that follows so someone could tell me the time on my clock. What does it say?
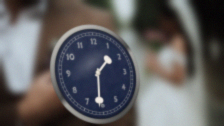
1:31
